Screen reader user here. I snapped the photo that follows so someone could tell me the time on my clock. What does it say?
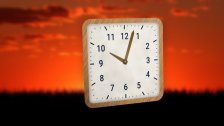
10:03
